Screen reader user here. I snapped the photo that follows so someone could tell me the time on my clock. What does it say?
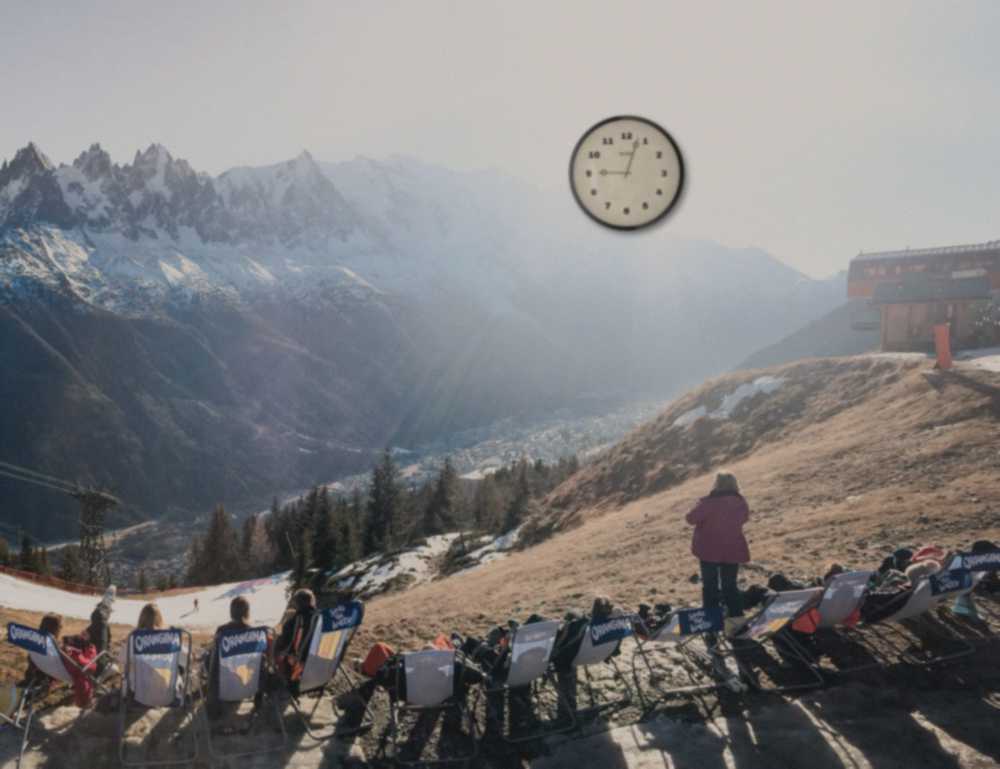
9:03
